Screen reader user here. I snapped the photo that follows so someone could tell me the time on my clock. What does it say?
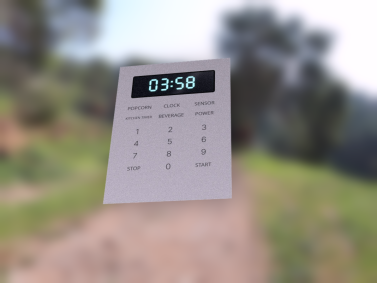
3:58
